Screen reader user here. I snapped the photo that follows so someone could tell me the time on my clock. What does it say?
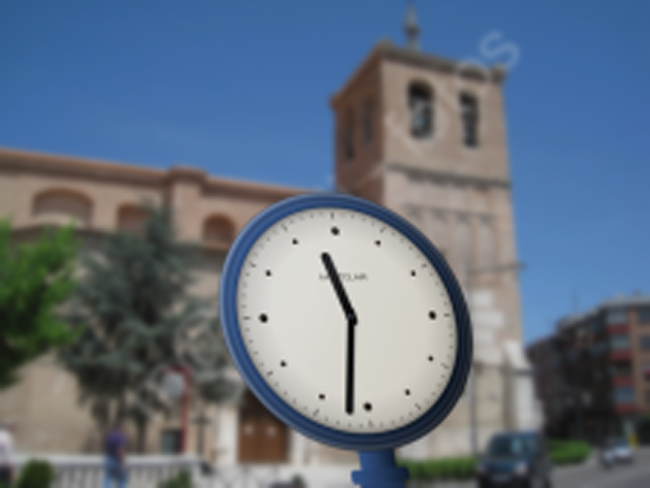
11:32
